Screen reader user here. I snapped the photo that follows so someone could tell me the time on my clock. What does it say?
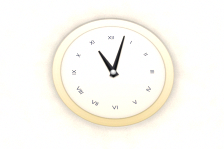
11:03
